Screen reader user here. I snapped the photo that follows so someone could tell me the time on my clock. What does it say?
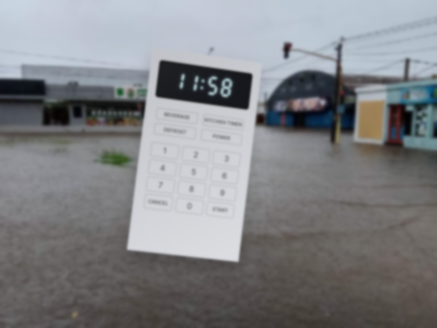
11:58
